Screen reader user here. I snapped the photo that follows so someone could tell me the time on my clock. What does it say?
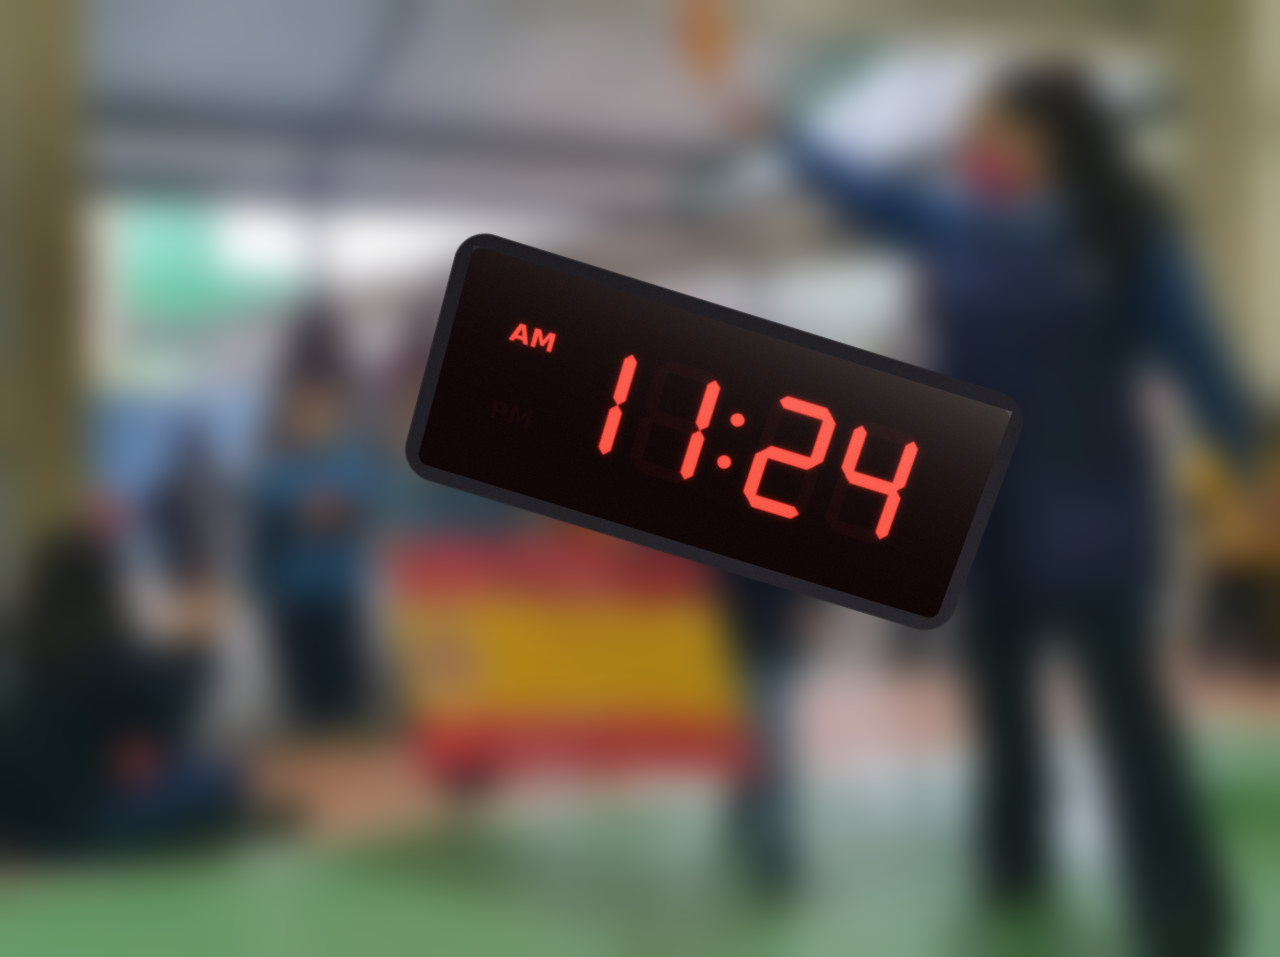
11:24
